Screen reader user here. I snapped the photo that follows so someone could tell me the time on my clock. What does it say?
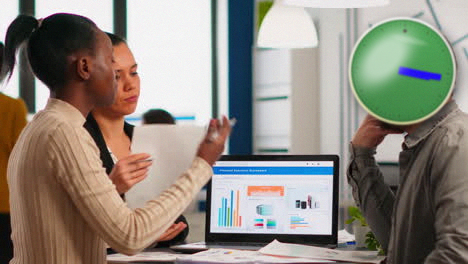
3:16
